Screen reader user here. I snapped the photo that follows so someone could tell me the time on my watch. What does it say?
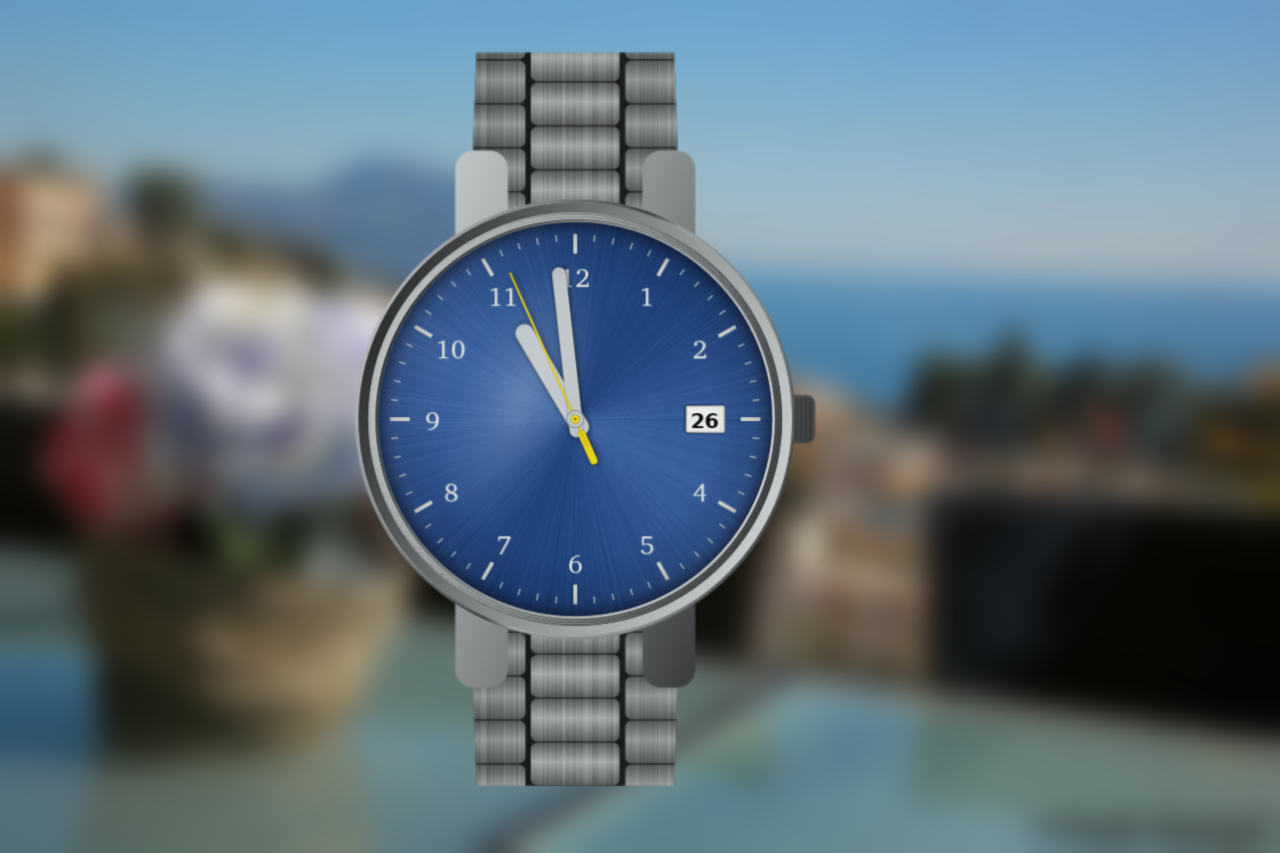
10:58:56
